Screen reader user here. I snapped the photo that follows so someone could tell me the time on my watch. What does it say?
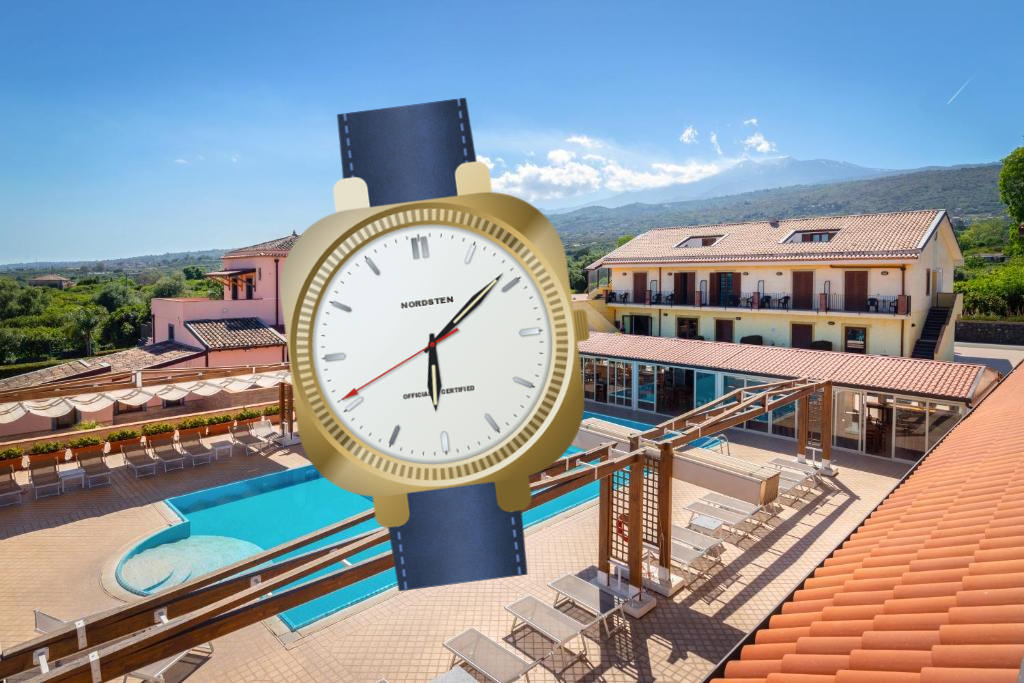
6:08:41
